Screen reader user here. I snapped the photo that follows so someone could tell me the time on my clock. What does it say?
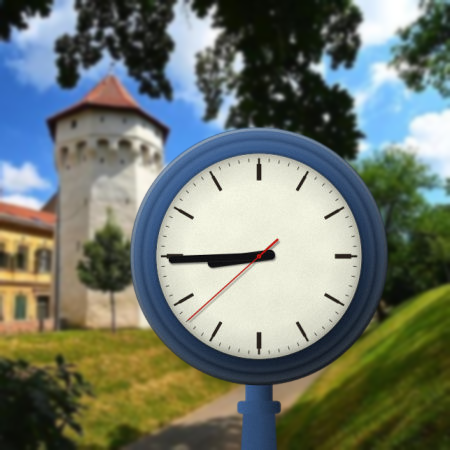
8:44:38
